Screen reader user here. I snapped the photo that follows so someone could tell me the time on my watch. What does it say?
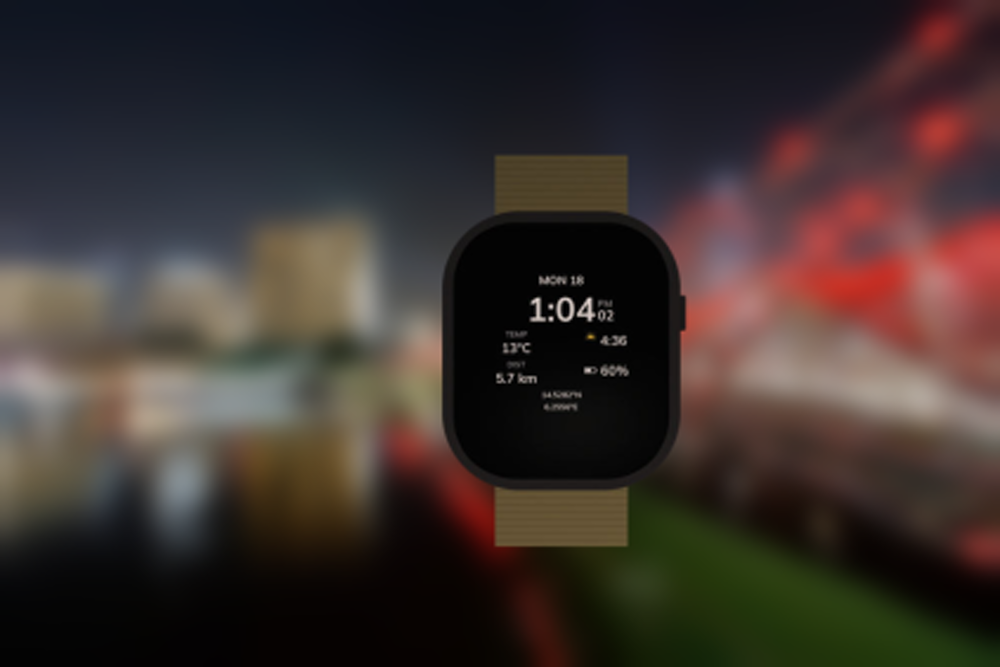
1:04
